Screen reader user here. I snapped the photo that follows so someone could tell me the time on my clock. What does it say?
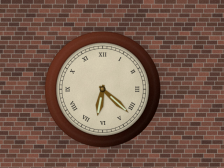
6:22
